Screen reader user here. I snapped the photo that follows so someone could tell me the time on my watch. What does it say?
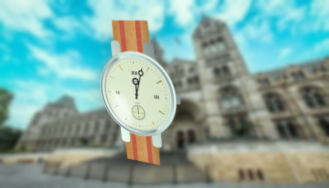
12:03
